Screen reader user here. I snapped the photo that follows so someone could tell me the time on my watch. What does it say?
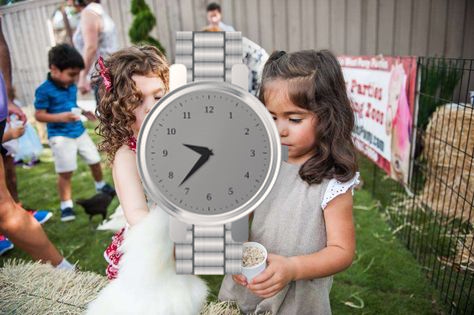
9:37
